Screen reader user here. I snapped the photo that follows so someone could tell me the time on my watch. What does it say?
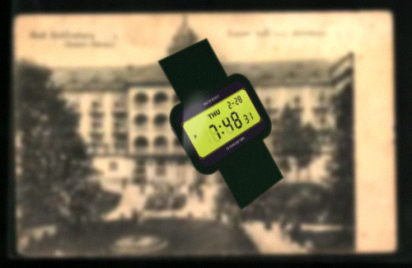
7:48
